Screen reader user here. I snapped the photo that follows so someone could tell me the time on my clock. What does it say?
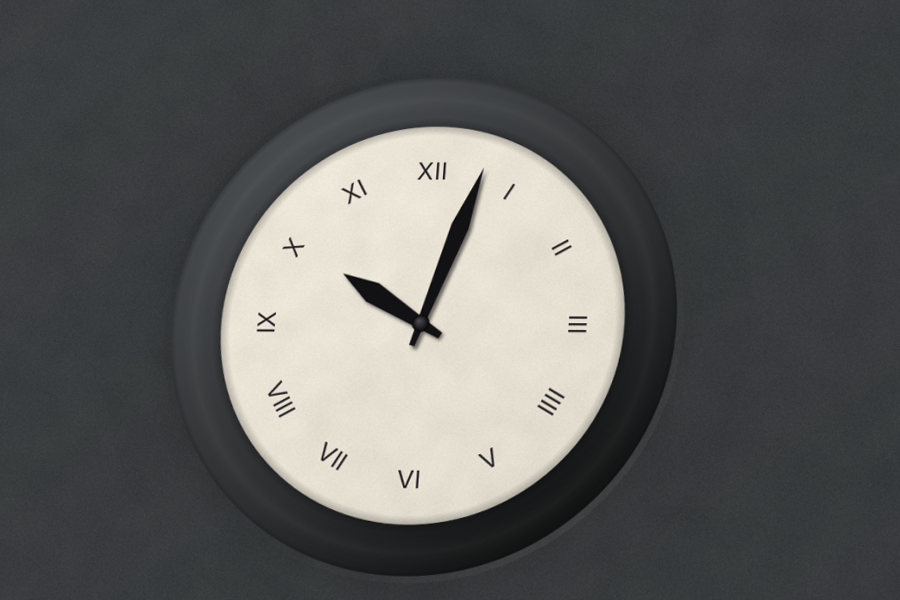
10:03
